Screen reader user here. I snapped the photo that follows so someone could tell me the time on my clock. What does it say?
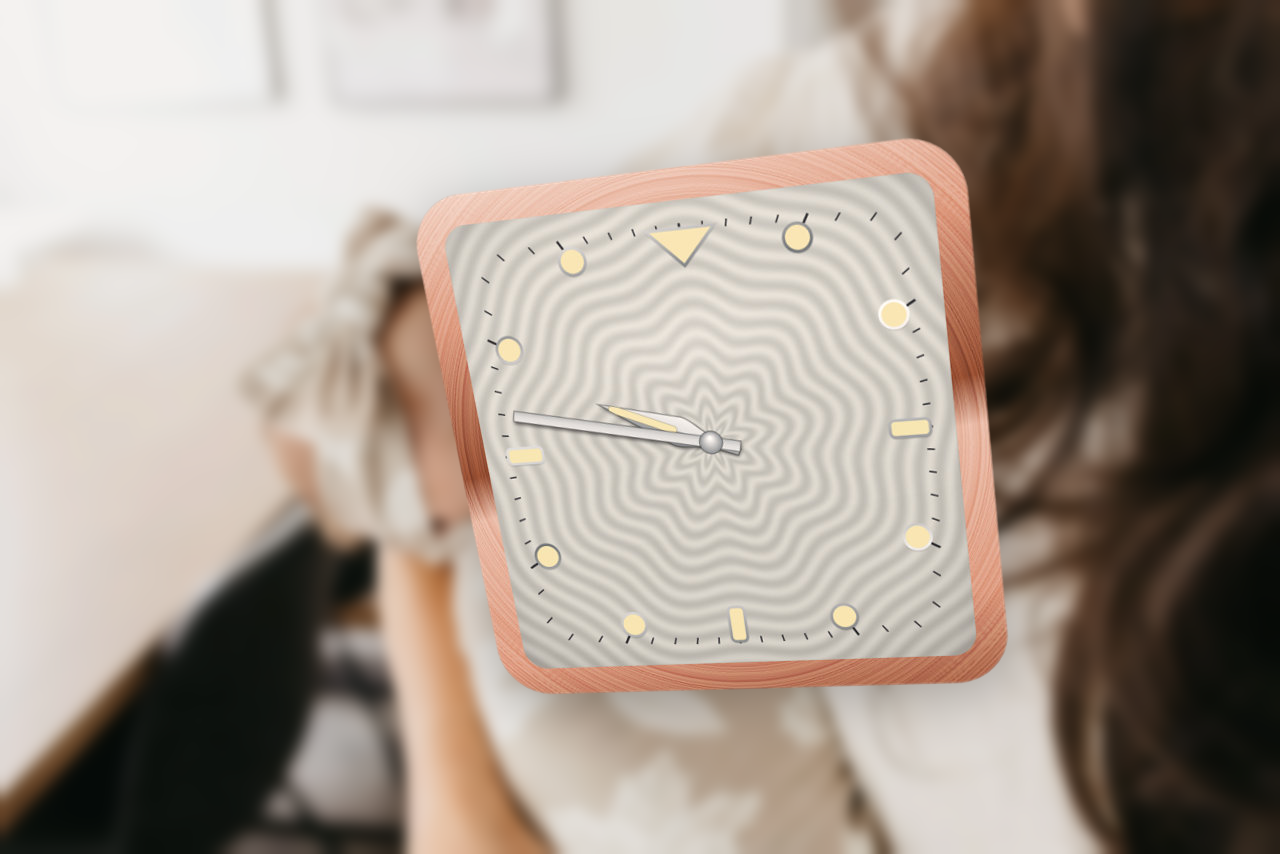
9:47
